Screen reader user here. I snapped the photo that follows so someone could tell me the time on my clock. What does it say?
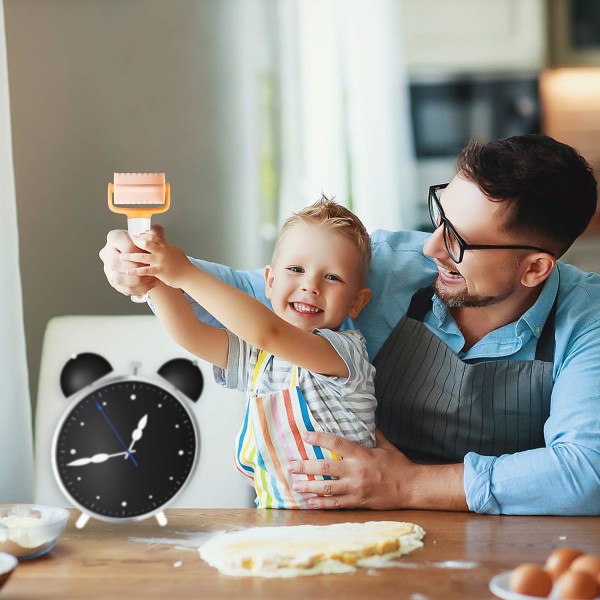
12:42:54
